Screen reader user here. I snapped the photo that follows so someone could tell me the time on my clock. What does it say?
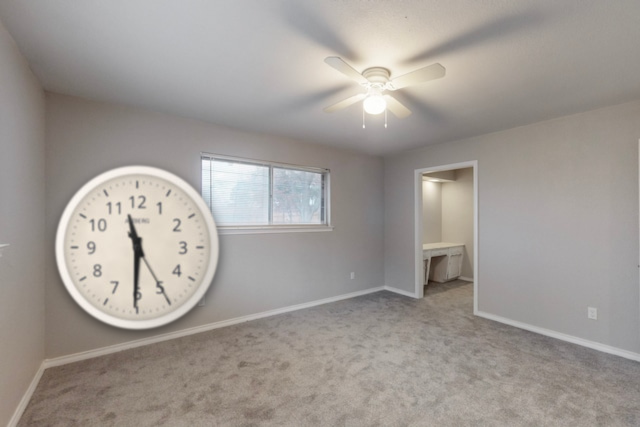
11:30:25
